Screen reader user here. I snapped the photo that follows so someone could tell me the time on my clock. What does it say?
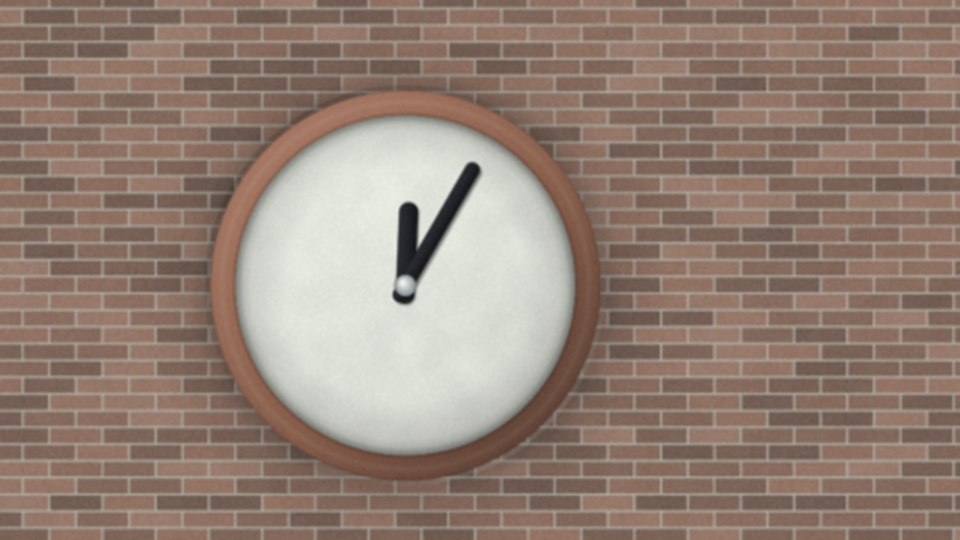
12:05
